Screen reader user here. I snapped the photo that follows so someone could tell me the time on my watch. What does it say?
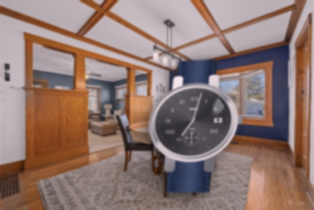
7:02
